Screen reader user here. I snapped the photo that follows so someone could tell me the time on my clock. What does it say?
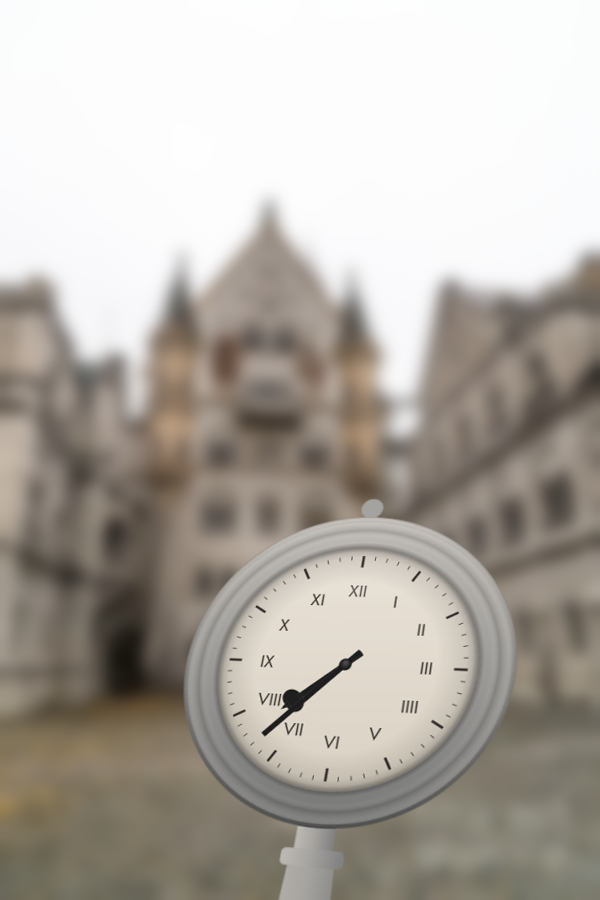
7:37
